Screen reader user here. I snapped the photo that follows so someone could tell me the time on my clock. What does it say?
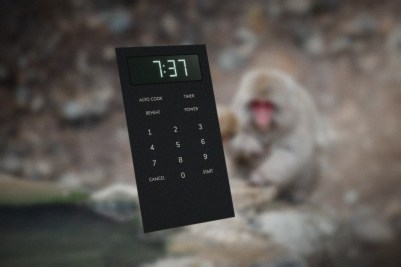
7:37
